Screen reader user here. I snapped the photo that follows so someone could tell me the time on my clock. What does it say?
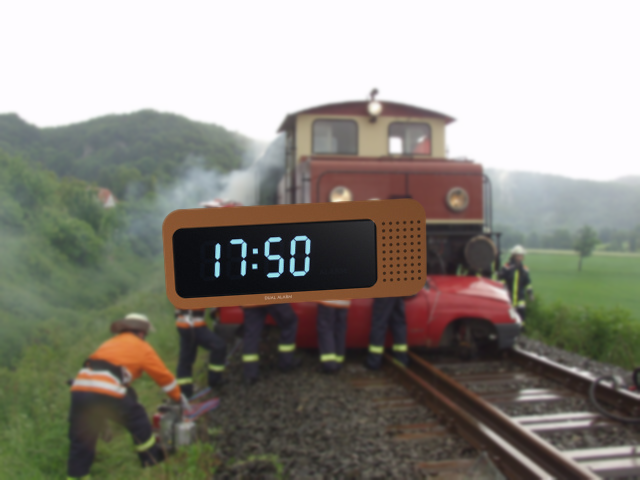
17:50
